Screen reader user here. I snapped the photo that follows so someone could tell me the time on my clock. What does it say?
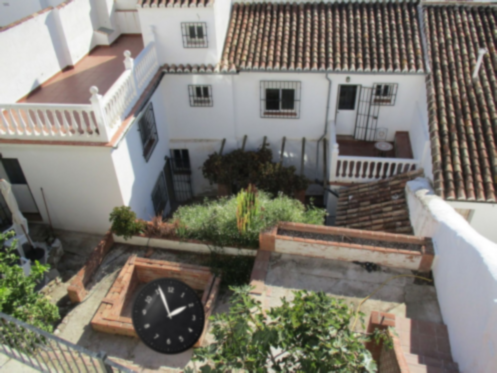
1:56
